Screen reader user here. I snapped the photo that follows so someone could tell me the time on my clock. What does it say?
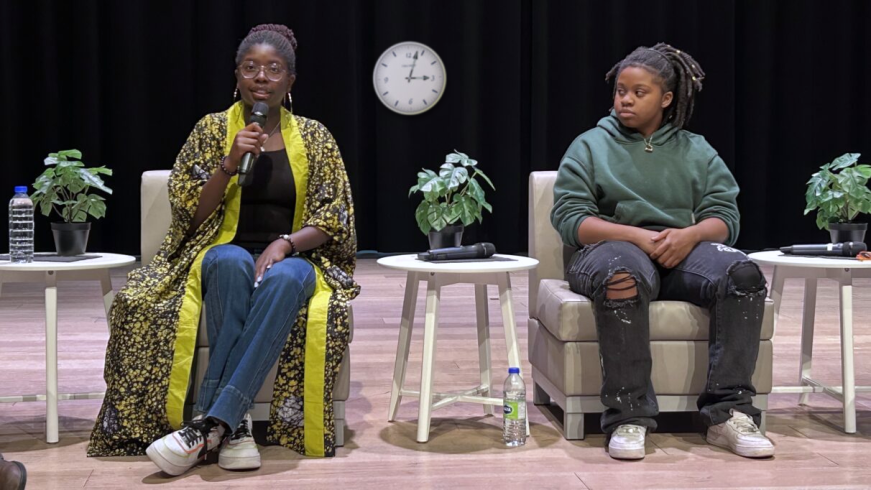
3:03
